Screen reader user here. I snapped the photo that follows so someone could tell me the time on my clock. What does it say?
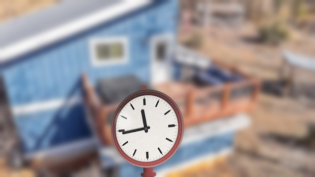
11:44
